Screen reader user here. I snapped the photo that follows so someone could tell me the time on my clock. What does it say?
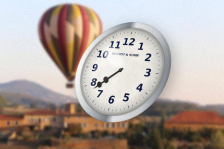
7:38
